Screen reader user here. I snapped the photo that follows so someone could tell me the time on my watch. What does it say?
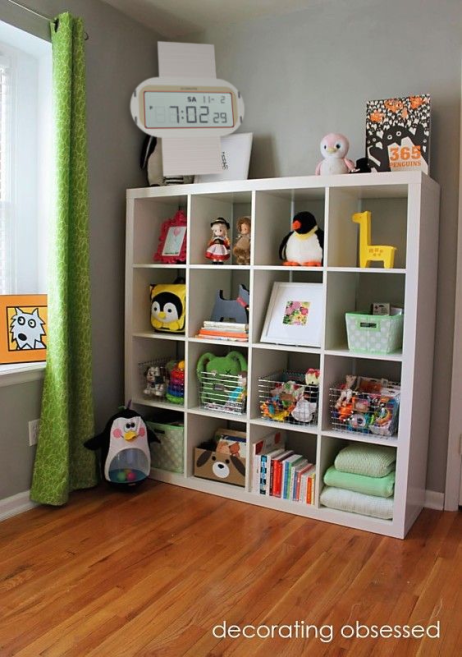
7:02:29
